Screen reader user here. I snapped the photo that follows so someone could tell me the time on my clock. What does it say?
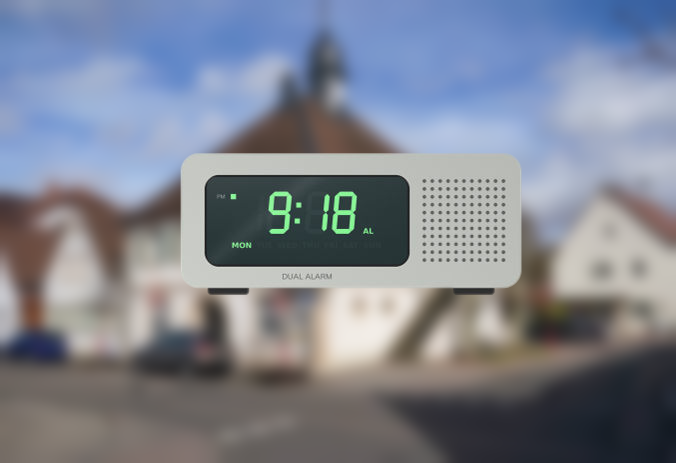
9:18
